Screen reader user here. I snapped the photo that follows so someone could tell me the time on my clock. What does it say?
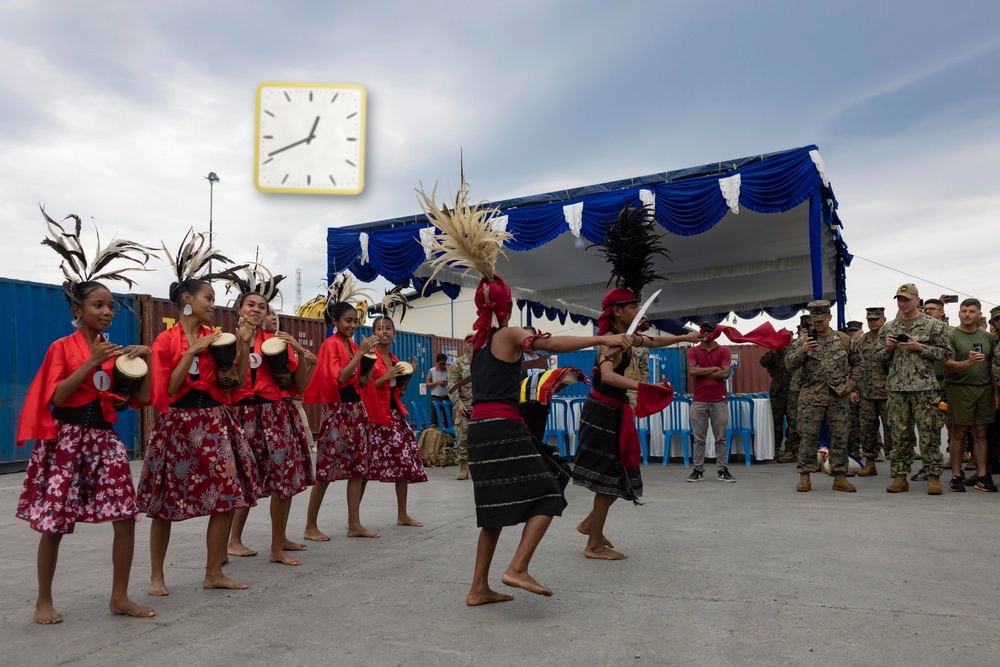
12:41
